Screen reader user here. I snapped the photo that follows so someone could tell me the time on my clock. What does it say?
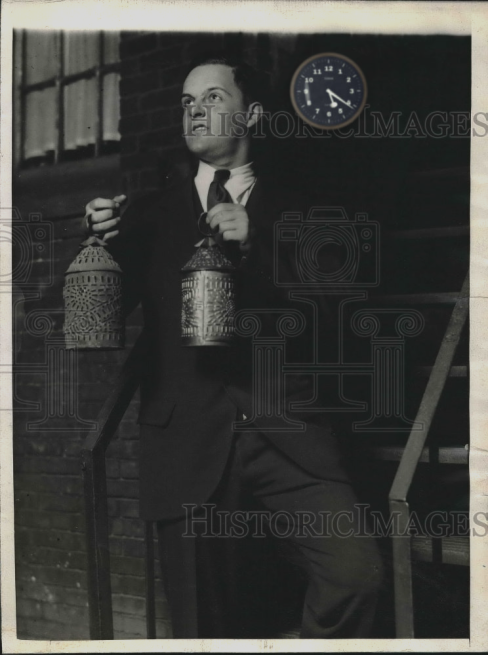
5:21
